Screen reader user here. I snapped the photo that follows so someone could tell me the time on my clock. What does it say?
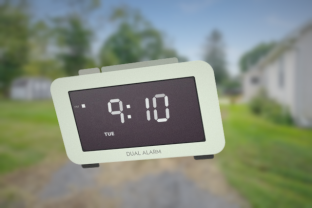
9:10
